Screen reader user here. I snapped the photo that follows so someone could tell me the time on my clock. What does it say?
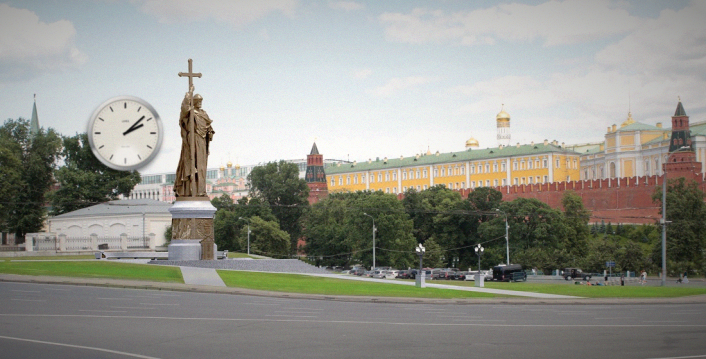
2:08
